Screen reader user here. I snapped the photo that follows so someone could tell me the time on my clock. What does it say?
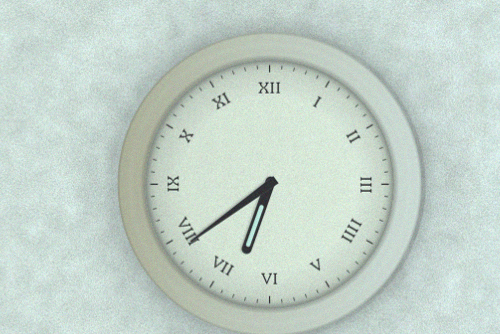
6:39
